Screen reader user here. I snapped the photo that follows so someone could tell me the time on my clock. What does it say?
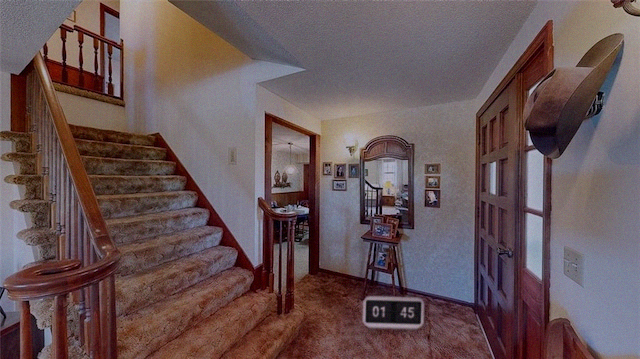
1:45
